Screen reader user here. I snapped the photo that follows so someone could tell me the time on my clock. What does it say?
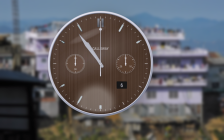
10:54
